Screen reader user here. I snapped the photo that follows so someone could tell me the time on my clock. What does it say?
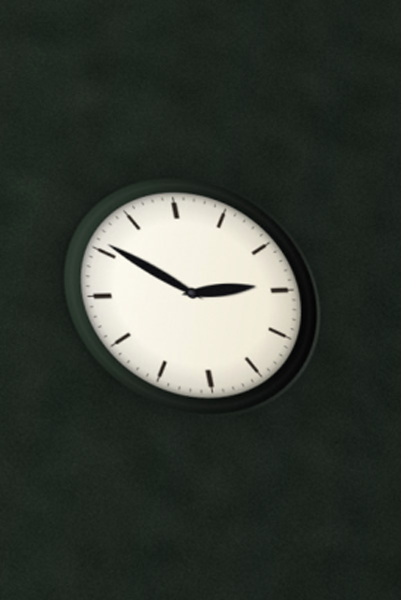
2:51
